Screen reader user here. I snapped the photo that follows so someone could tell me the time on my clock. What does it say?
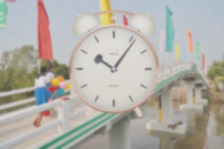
10:06
